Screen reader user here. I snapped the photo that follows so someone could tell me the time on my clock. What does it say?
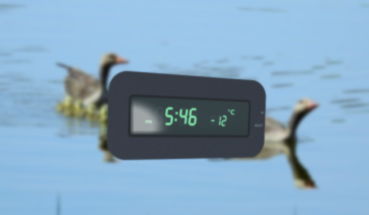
5:46
